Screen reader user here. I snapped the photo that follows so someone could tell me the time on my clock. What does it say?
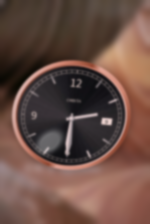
2:30
